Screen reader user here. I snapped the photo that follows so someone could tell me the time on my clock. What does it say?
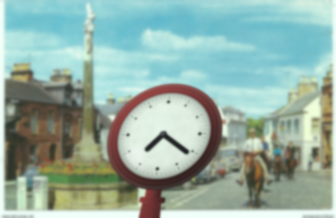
7:21
